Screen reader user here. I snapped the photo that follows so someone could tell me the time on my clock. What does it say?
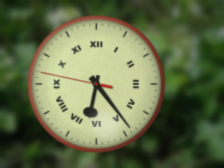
6:23:47
